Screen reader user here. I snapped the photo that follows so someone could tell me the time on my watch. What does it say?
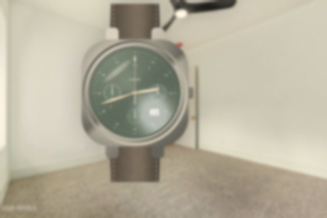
2:42
